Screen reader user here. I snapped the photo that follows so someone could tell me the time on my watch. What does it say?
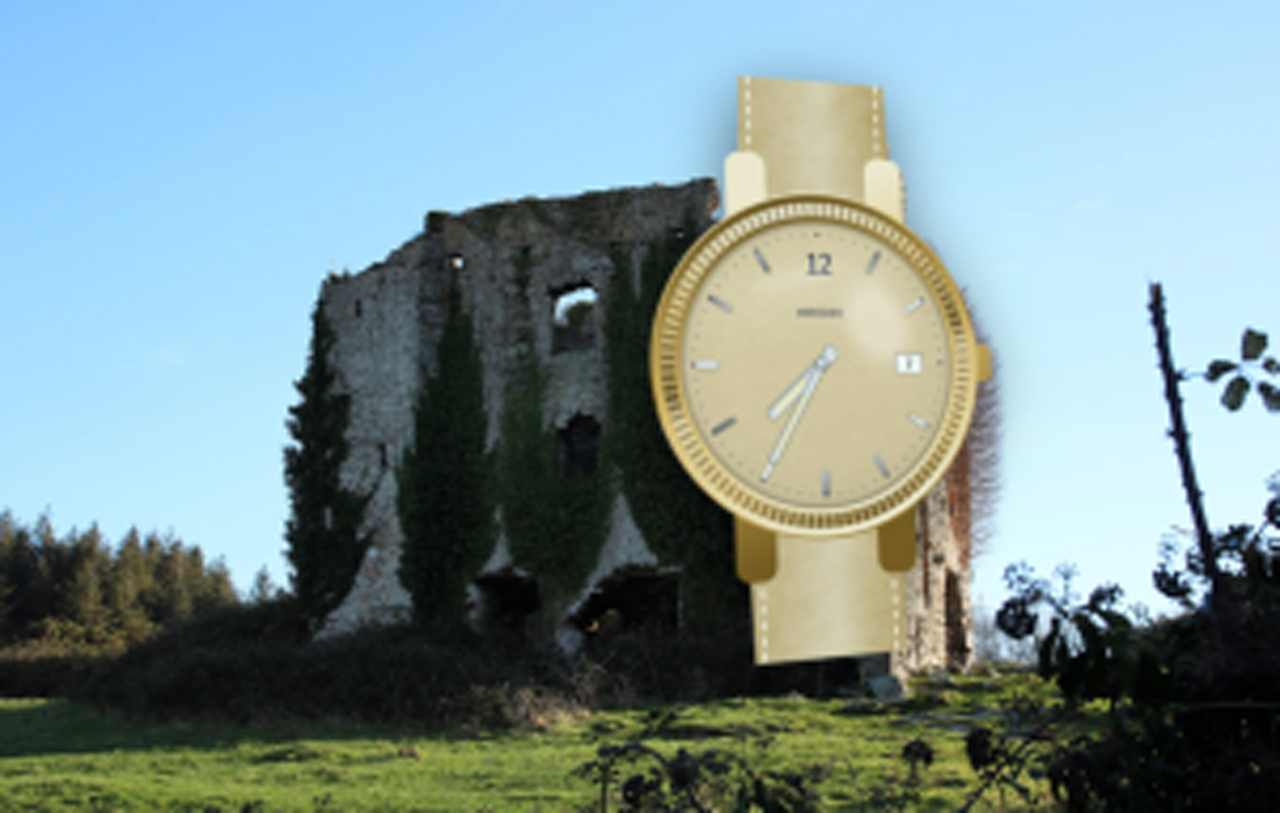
7:35
